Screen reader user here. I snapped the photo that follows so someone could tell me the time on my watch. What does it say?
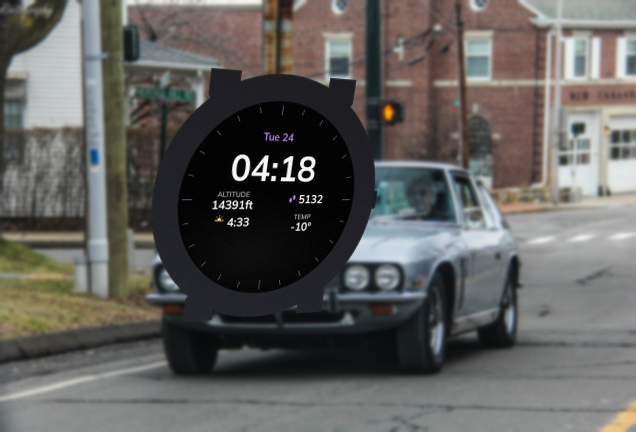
4:18
